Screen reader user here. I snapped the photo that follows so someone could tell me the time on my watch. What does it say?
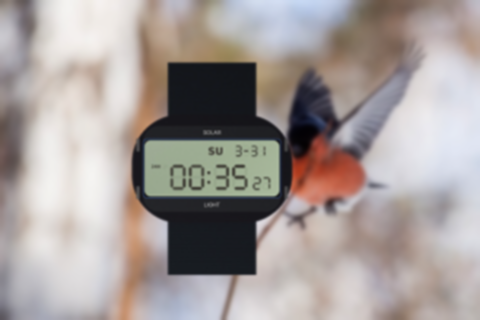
0:35
